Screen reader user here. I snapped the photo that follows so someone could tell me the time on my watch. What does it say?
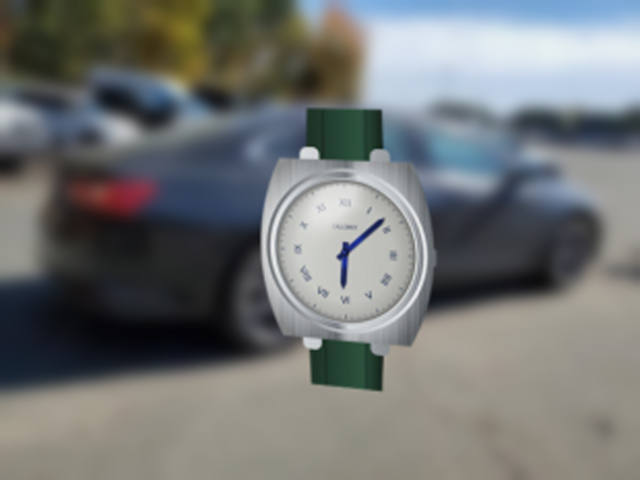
6:08
